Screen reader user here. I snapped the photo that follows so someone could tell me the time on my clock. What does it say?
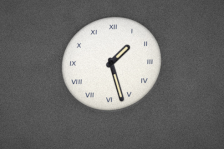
1:27
